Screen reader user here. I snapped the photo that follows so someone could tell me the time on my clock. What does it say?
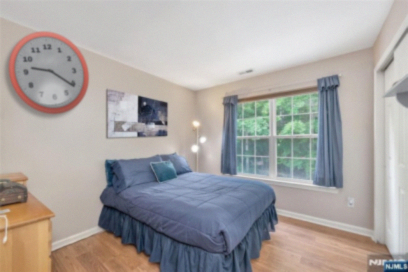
9:21
